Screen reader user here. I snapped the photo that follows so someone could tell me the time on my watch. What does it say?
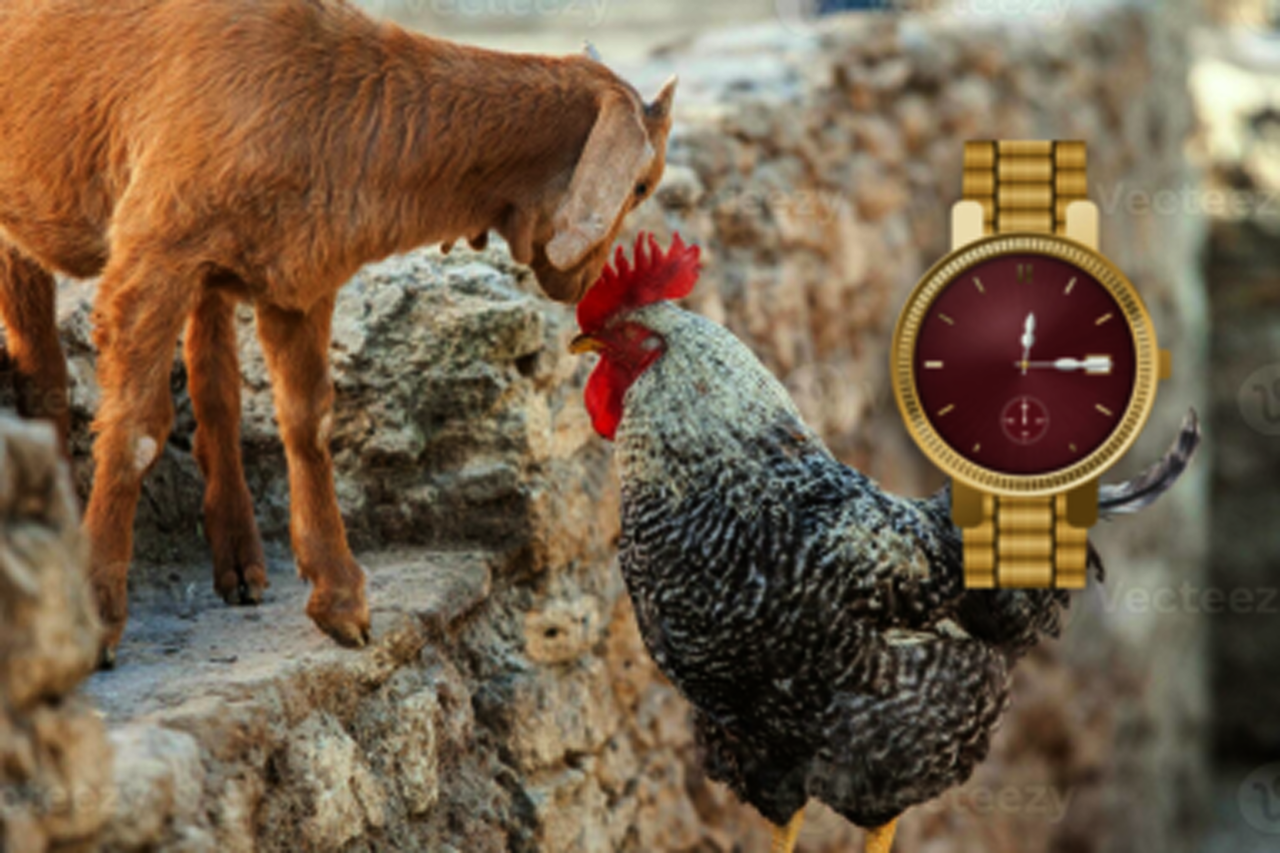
12:15
